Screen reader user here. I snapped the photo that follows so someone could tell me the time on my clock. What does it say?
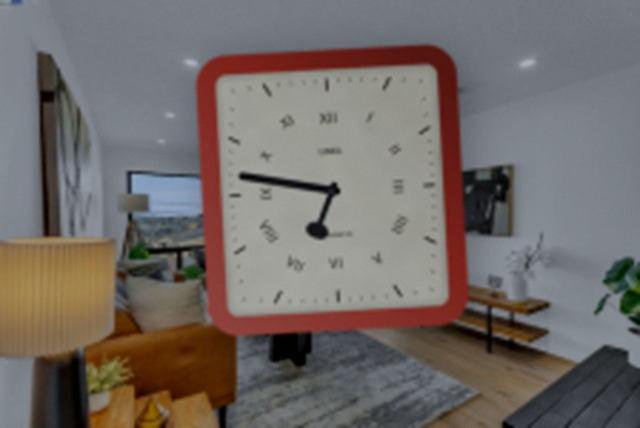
6:47
